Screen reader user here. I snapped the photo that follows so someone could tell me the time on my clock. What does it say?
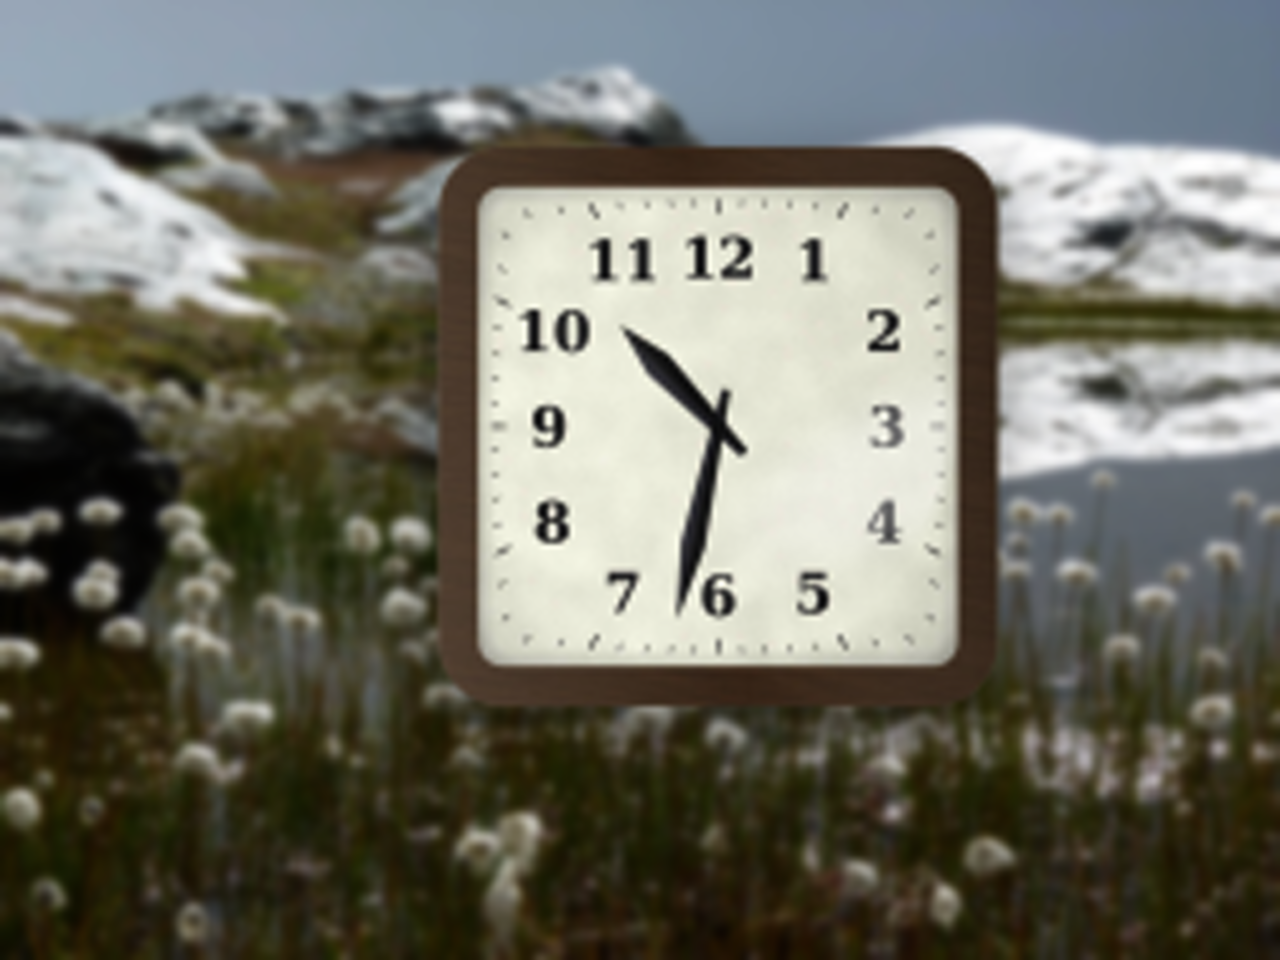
10:32
